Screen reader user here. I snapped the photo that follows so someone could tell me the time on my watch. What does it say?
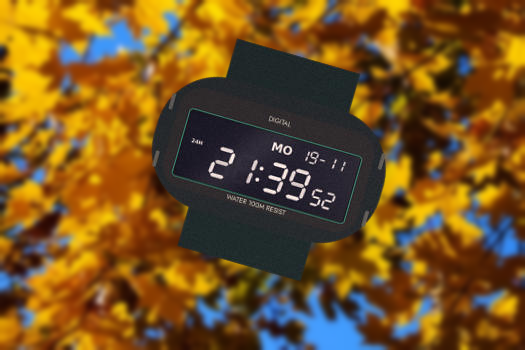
21:39:52
